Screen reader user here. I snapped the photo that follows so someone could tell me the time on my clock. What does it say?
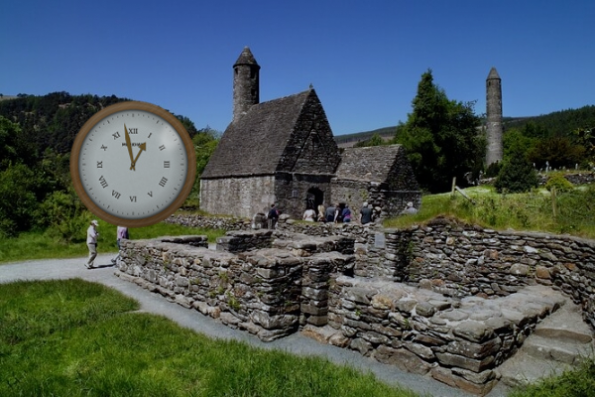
12:58
